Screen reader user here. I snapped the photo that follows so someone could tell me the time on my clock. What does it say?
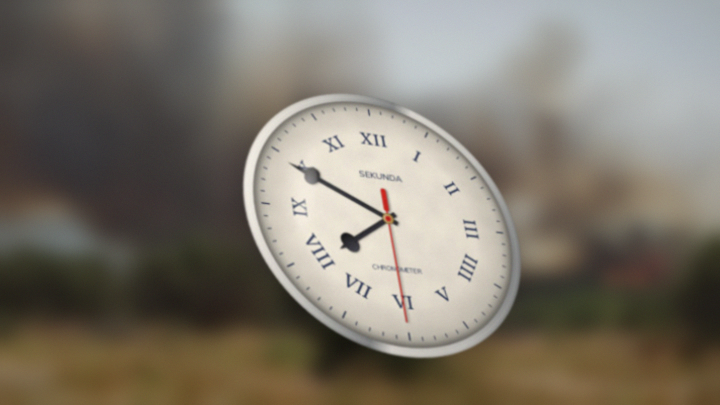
7:49:30
